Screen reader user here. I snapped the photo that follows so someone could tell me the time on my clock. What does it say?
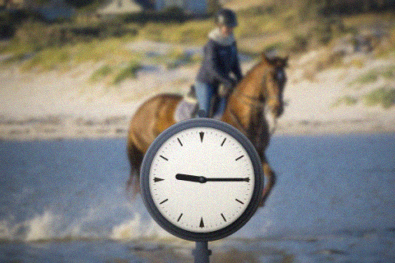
9:15
